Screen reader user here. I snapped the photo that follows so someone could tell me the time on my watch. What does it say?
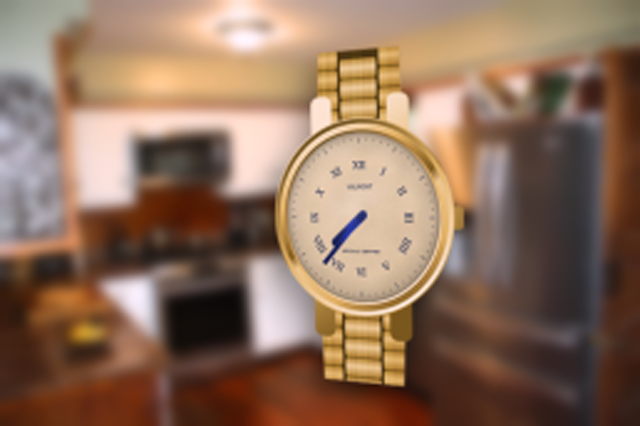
7:37
